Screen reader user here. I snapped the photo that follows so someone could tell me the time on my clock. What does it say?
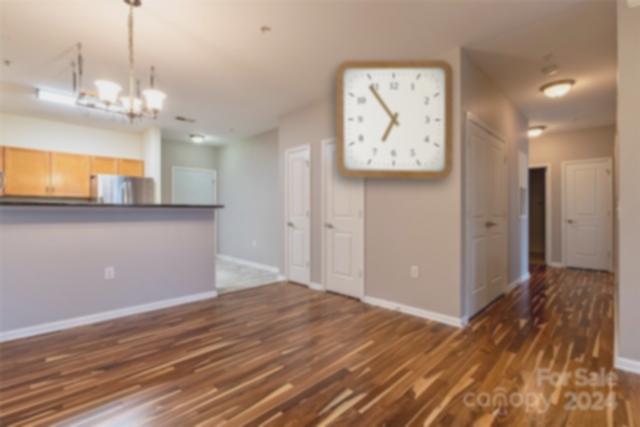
6:54
